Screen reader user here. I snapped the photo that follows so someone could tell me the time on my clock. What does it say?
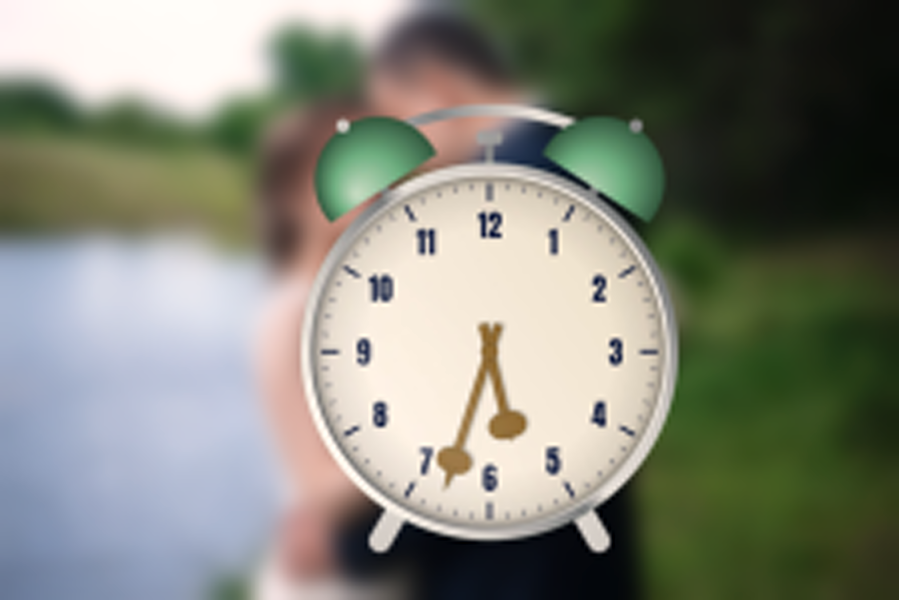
5:33
